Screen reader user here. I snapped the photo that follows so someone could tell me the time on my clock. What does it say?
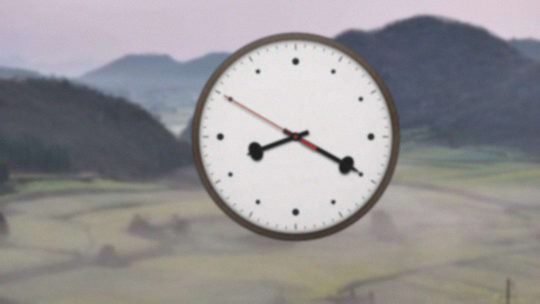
8:19:50
